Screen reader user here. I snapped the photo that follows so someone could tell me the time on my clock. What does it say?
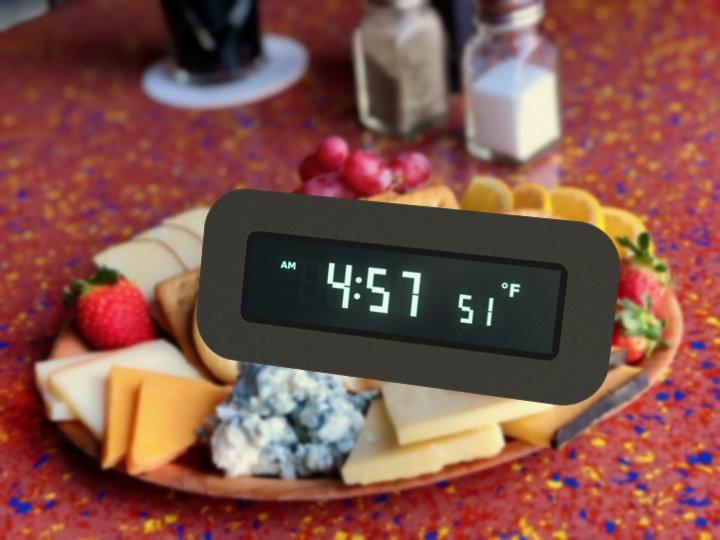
4:57
